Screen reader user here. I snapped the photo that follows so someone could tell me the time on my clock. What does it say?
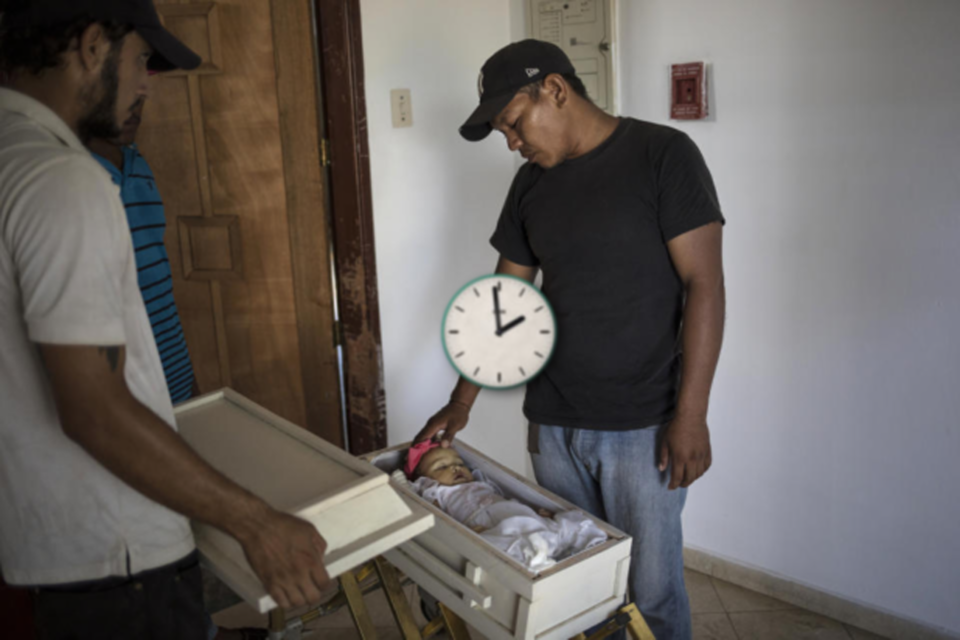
1:59
